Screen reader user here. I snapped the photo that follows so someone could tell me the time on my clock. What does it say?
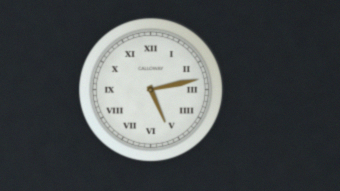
5:13
